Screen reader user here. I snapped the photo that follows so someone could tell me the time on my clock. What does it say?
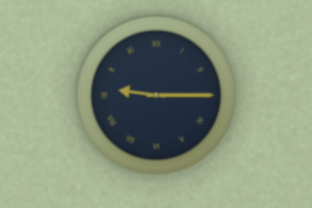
9:15
